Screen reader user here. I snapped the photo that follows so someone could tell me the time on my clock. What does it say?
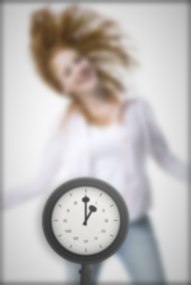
1:00
